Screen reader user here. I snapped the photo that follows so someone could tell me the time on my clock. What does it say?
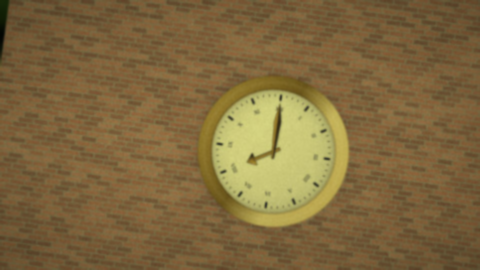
8:00
